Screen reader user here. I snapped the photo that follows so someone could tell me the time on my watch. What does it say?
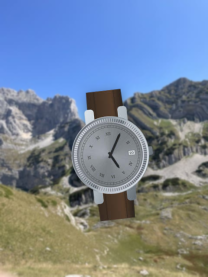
5:05
